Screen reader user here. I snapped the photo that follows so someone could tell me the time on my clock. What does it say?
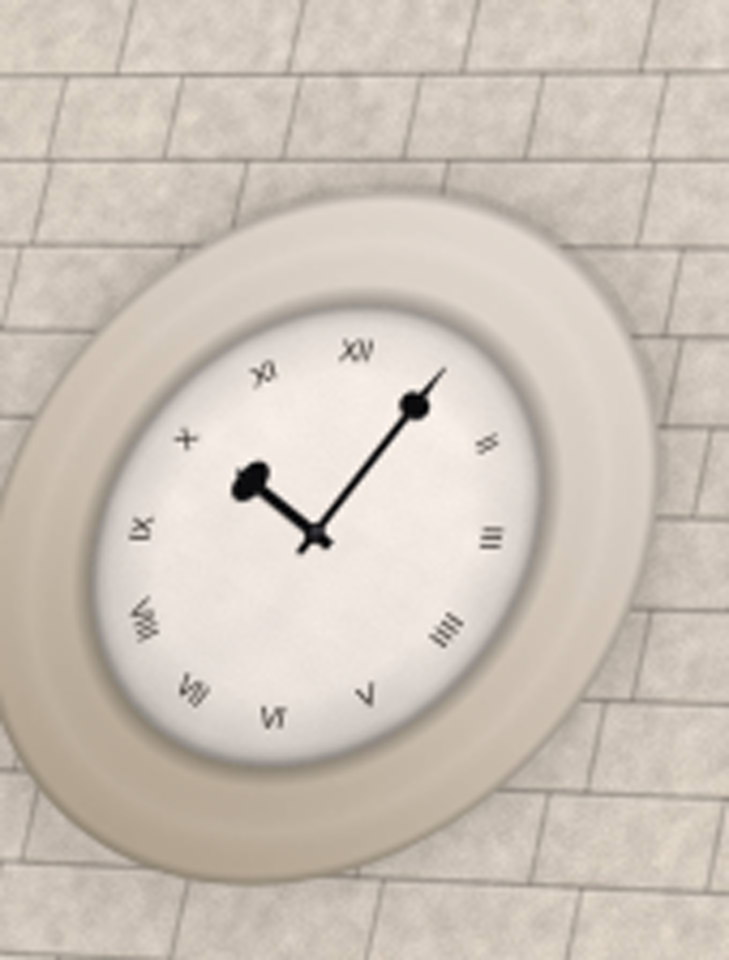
10:05
